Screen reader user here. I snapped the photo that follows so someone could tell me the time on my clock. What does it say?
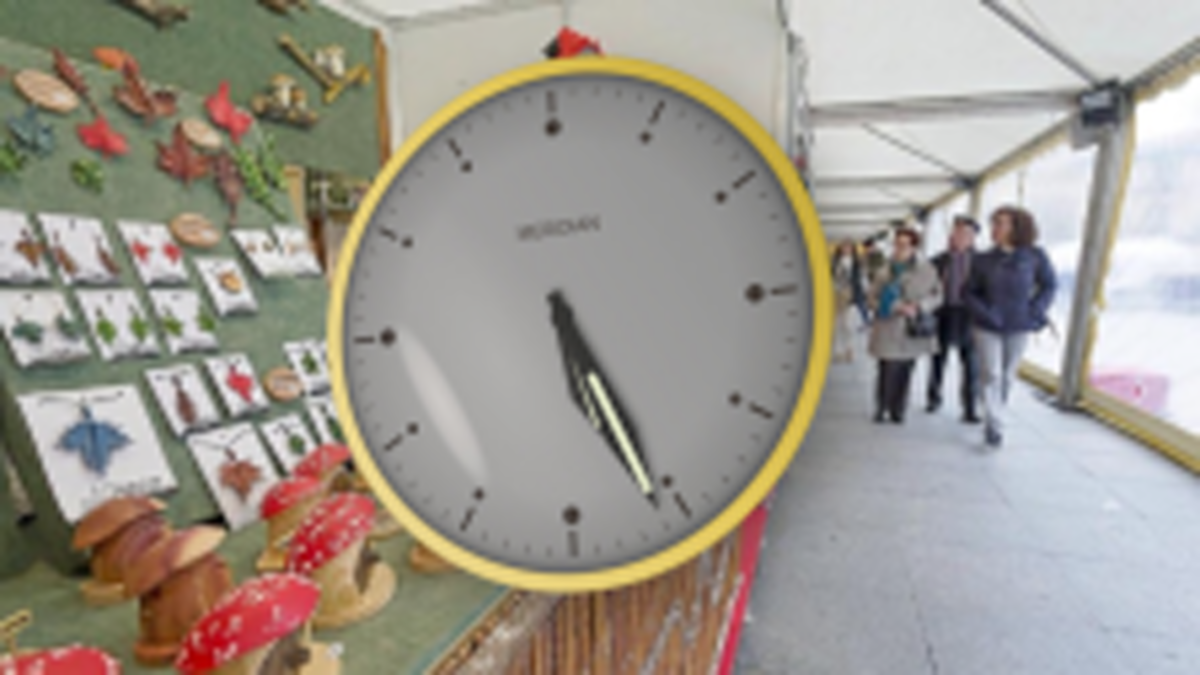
5:26
